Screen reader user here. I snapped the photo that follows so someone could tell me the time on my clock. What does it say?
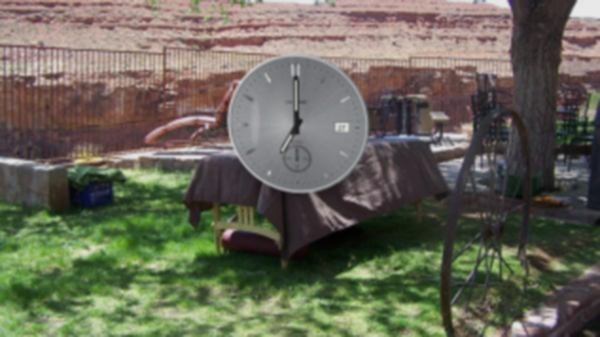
7:00
